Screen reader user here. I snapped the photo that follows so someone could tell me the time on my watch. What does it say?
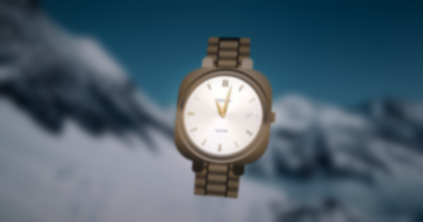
11:02
